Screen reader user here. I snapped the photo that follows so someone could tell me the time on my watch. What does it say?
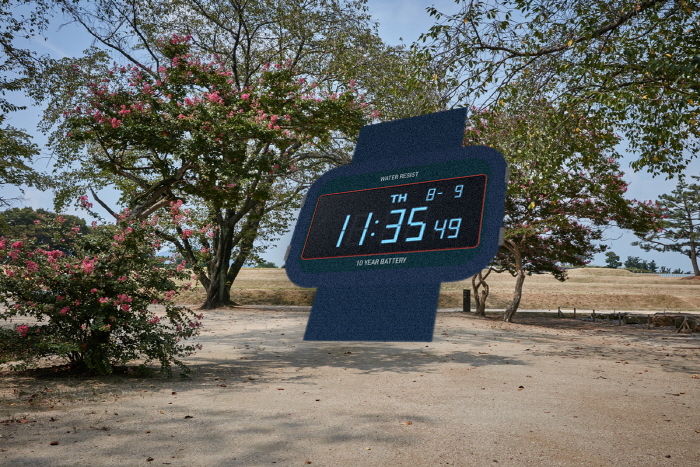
11:35:49
